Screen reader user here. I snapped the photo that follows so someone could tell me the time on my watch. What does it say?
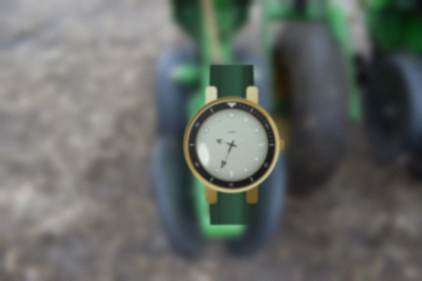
9:34
